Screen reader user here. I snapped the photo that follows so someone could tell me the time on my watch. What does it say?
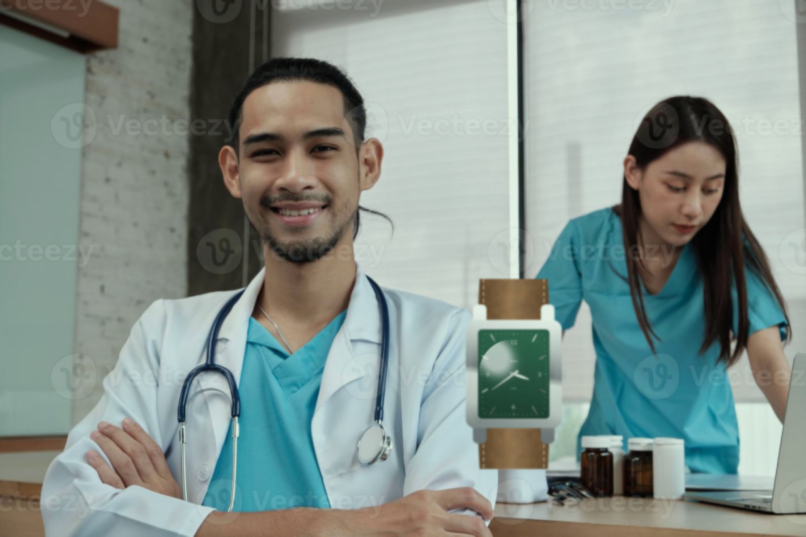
3:39
